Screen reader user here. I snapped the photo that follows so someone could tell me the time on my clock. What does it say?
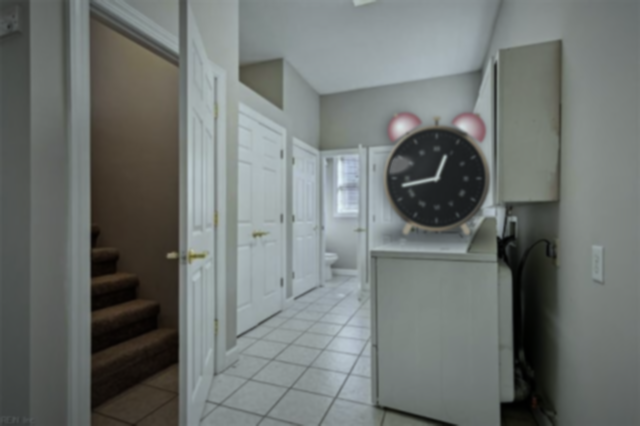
12:43
